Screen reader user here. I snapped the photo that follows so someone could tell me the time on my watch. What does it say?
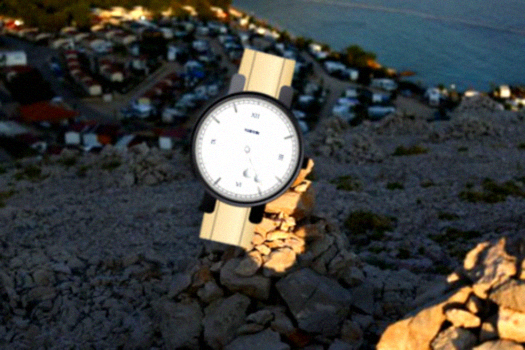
5:24
